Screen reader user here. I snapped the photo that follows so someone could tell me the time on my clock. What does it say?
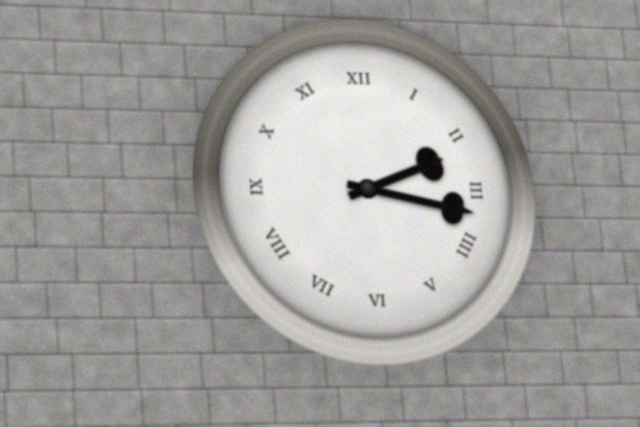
2:17
